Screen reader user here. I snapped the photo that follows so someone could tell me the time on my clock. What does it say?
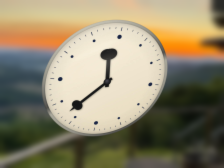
11:37
